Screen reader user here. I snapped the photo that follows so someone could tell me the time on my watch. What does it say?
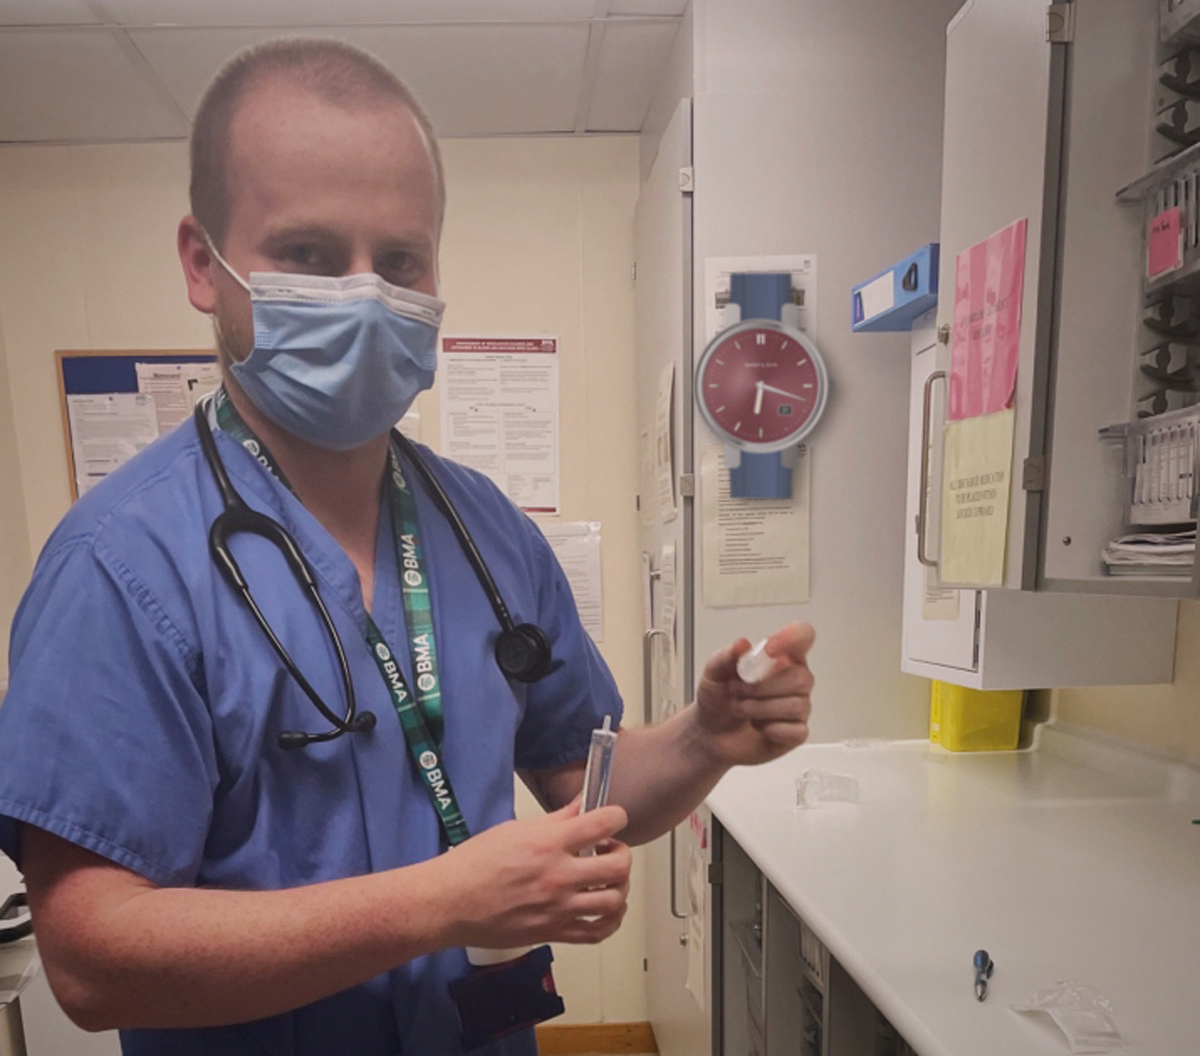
6:18
